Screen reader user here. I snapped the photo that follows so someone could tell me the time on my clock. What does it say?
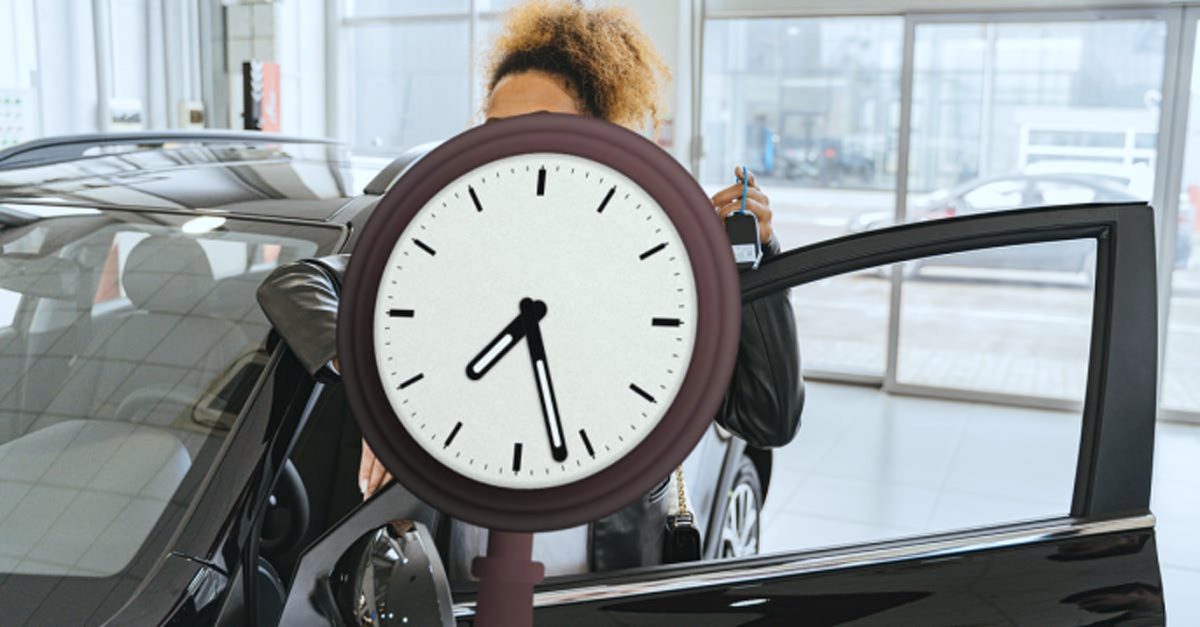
7:27
